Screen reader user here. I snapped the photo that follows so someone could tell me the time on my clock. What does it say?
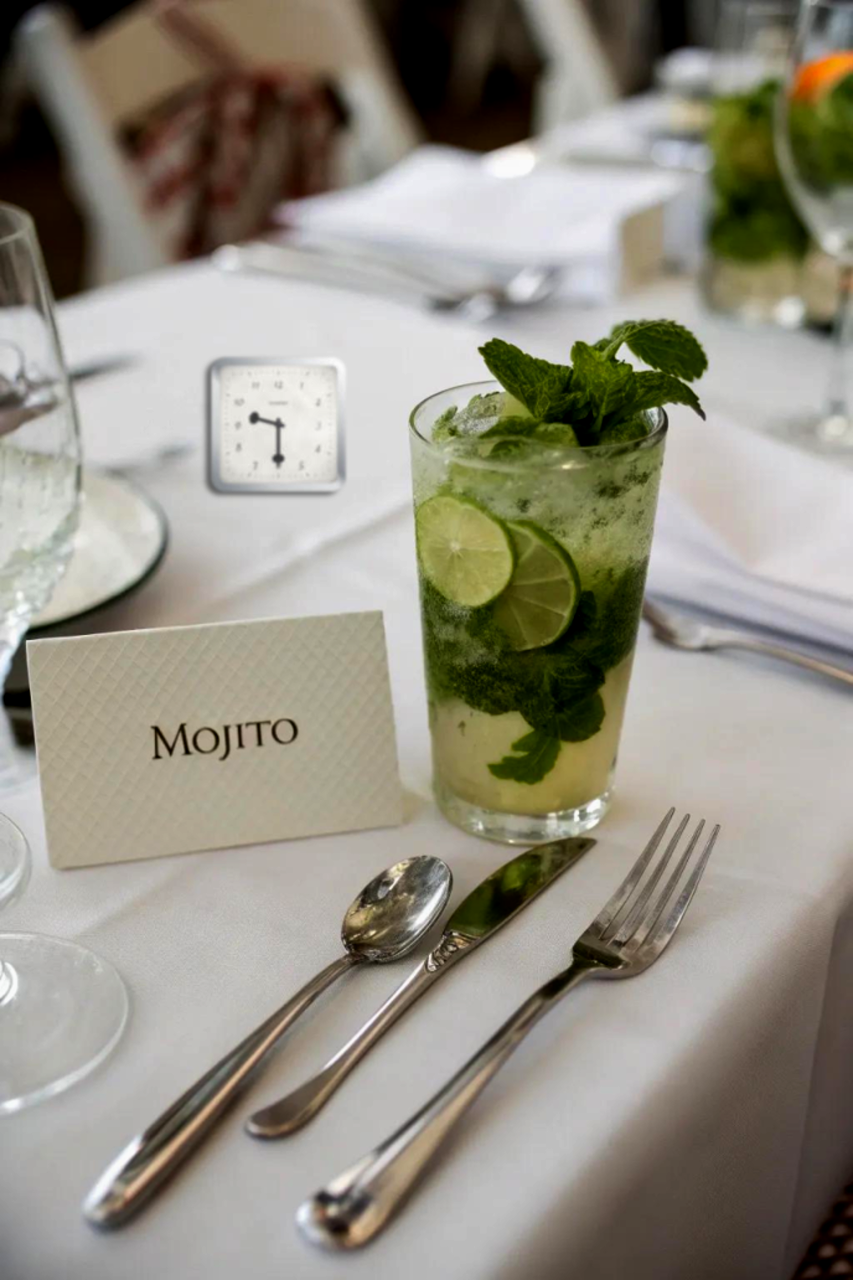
9:30
